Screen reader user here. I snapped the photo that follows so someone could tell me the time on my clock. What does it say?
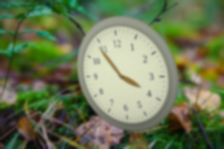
3:54
